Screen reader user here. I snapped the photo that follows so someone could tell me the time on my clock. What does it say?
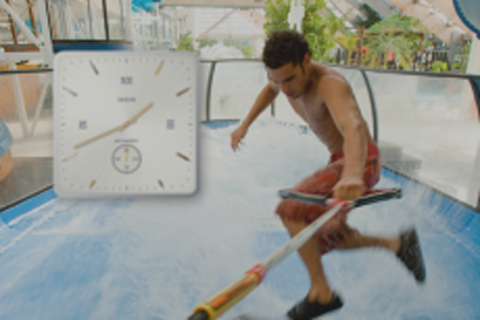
1:41
